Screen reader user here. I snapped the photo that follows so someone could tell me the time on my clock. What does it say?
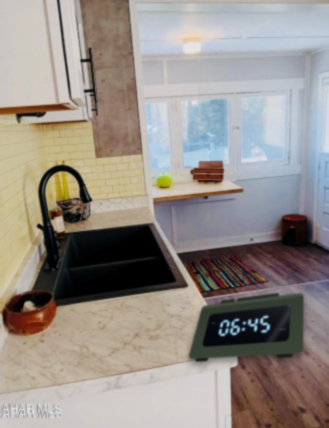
6:45
